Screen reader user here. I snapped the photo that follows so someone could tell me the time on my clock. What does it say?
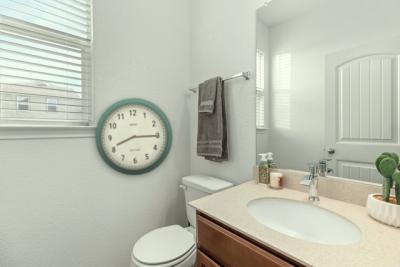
8:15
